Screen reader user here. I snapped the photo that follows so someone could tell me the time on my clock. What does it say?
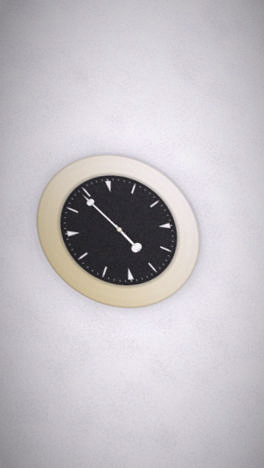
4:54
